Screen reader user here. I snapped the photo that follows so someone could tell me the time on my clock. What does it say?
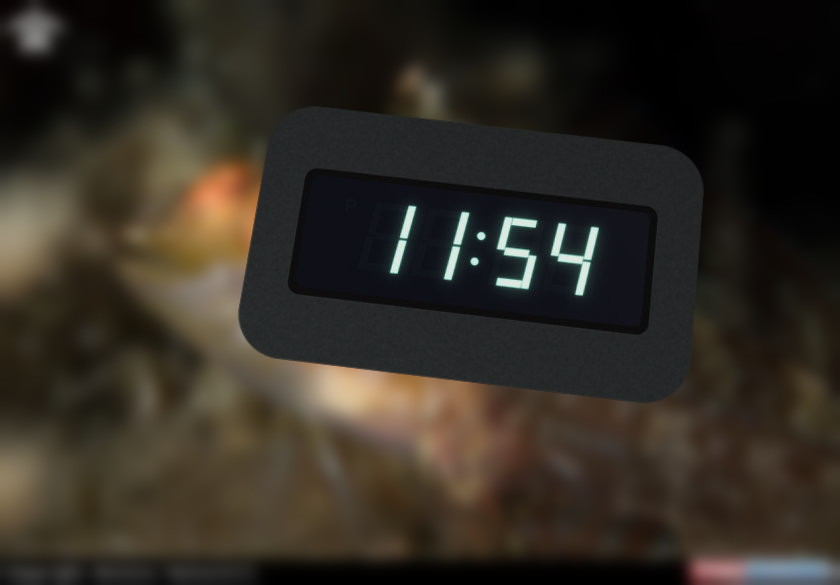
11:54
